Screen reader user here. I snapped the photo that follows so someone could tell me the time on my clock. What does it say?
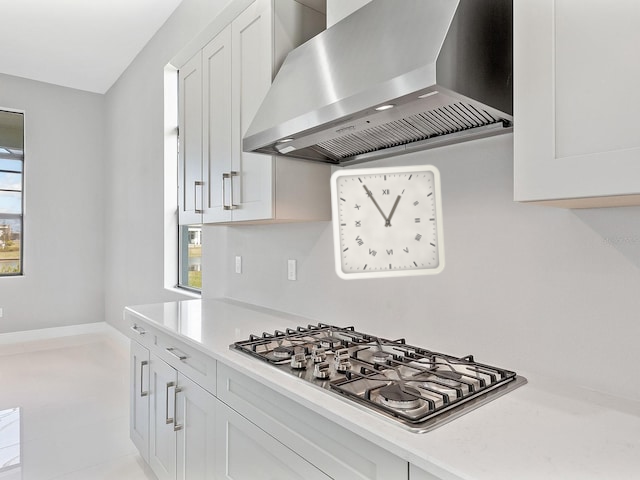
12:55
